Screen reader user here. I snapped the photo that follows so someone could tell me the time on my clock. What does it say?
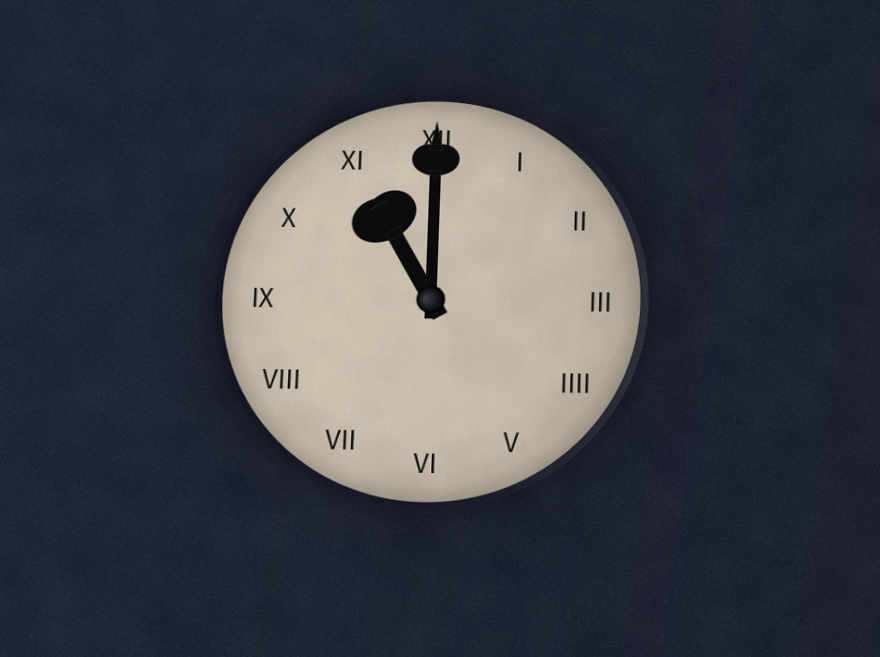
11:00
